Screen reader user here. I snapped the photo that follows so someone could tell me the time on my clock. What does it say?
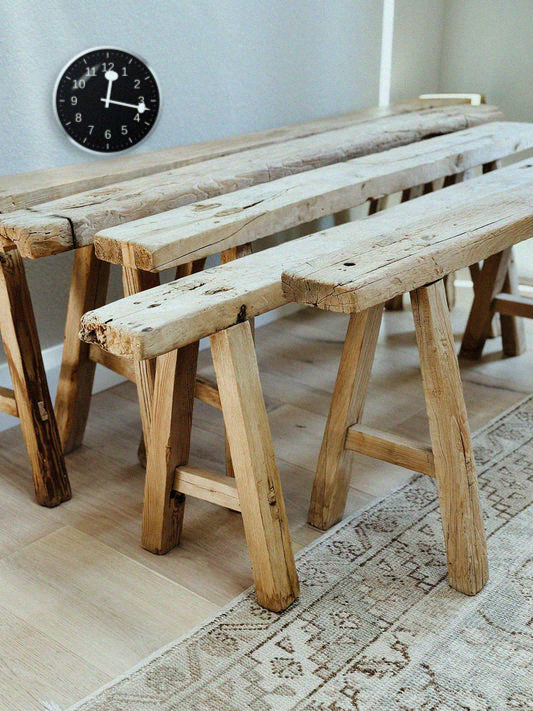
12:17
